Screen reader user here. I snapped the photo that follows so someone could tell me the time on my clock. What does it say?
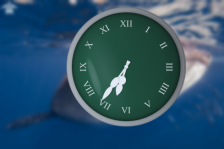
6:36
